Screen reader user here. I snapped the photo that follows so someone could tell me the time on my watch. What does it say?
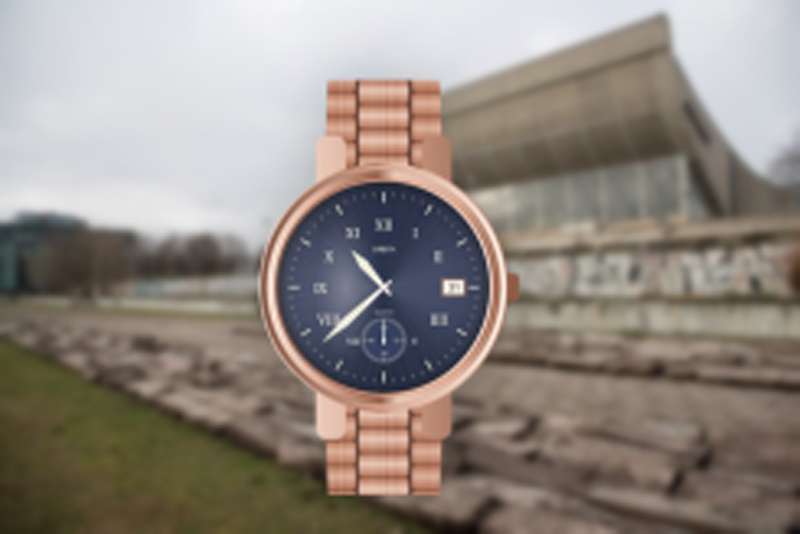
10:38
